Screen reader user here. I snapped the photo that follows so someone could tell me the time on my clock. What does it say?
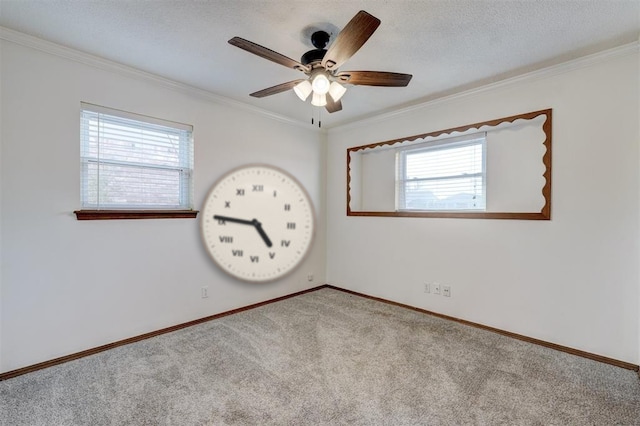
4:46
